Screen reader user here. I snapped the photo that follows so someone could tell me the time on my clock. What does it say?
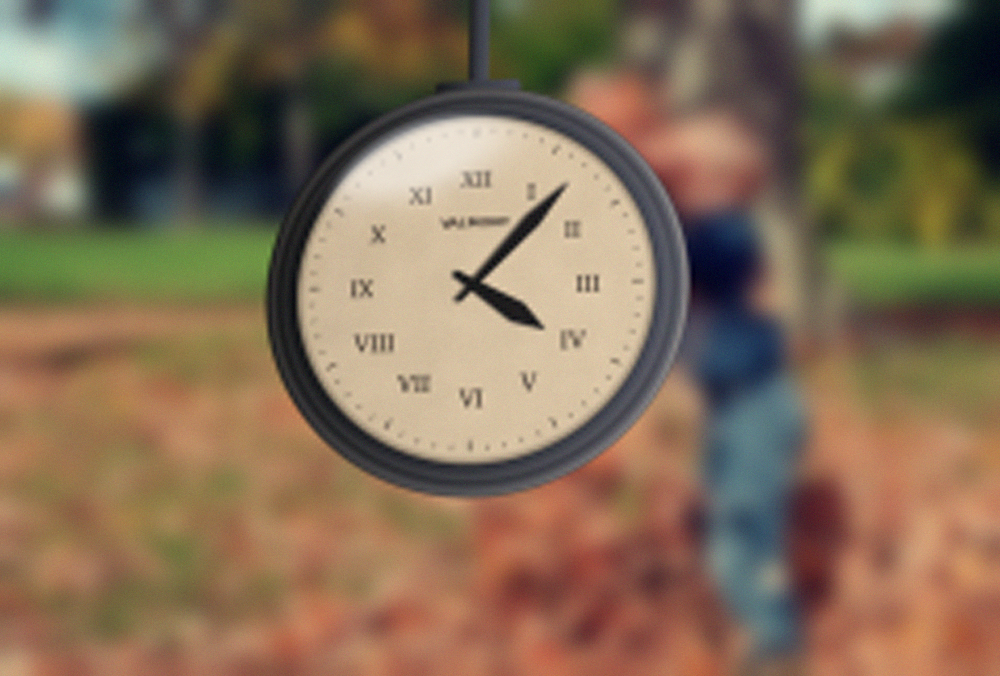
4:07
